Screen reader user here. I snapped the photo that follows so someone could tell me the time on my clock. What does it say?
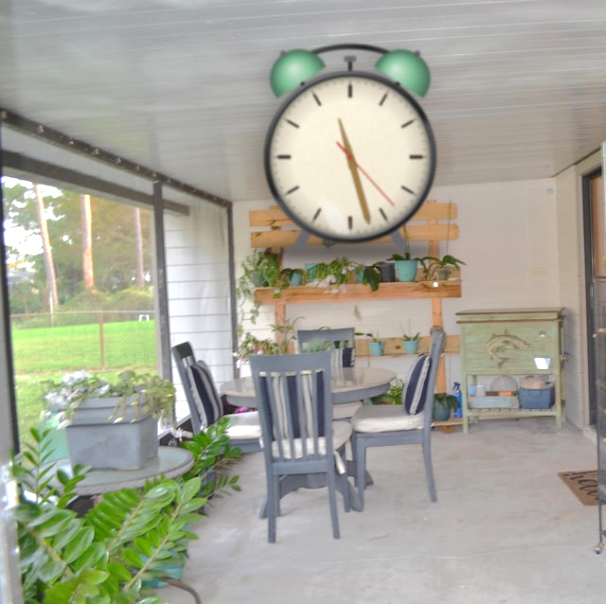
11:27:23
